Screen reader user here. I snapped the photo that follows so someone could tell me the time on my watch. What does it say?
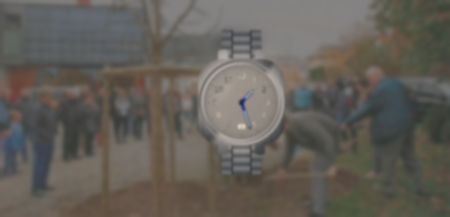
1:27
